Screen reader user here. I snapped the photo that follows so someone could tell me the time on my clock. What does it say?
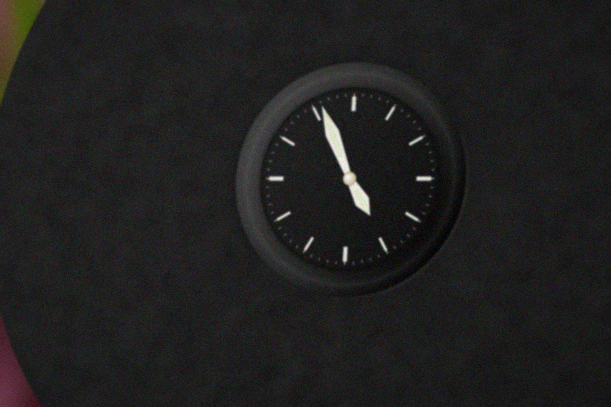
4:56
